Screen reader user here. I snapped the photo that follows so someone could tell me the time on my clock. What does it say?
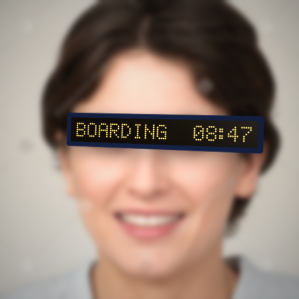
8:47
